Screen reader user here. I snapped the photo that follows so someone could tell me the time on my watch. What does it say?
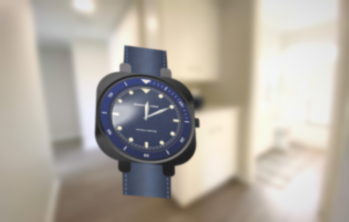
12:10
